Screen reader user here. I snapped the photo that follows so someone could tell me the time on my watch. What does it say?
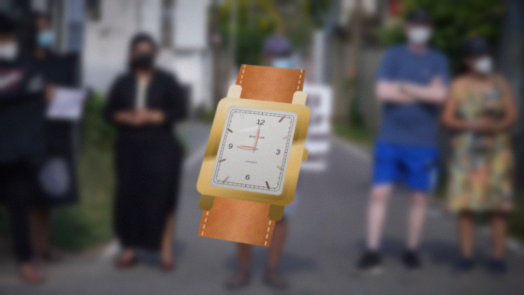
9:00
